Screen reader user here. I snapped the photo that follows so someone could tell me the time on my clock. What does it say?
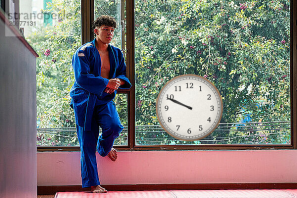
9:49
